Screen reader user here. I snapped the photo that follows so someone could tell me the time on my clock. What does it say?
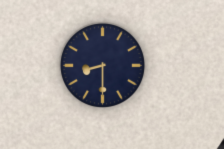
8:30
